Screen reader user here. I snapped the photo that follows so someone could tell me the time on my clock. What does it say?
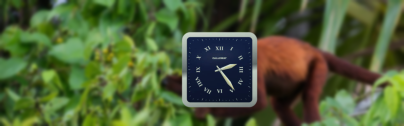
2:24
